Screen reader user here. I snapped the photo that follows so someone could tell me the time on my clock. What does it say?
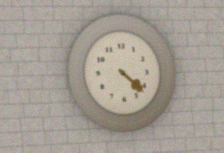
4:22
